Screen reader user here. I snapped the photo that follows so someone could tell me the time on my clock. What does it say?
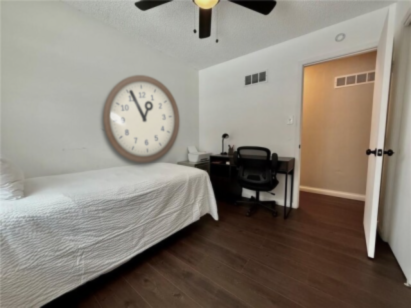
12:56
